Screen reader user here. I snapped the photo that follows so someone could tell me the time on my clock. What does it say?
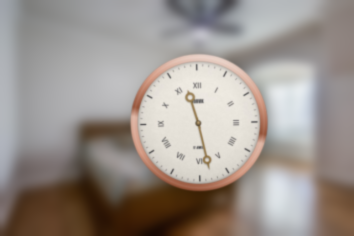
11:28
